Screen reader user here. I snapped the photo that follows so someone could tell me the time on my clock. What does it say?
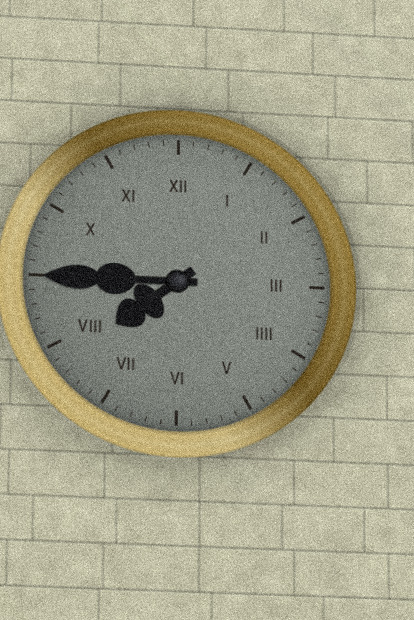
7:45
